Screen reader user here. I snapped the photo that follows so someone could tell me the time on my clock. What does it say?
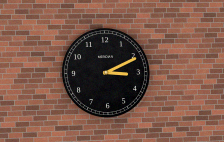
3:11
